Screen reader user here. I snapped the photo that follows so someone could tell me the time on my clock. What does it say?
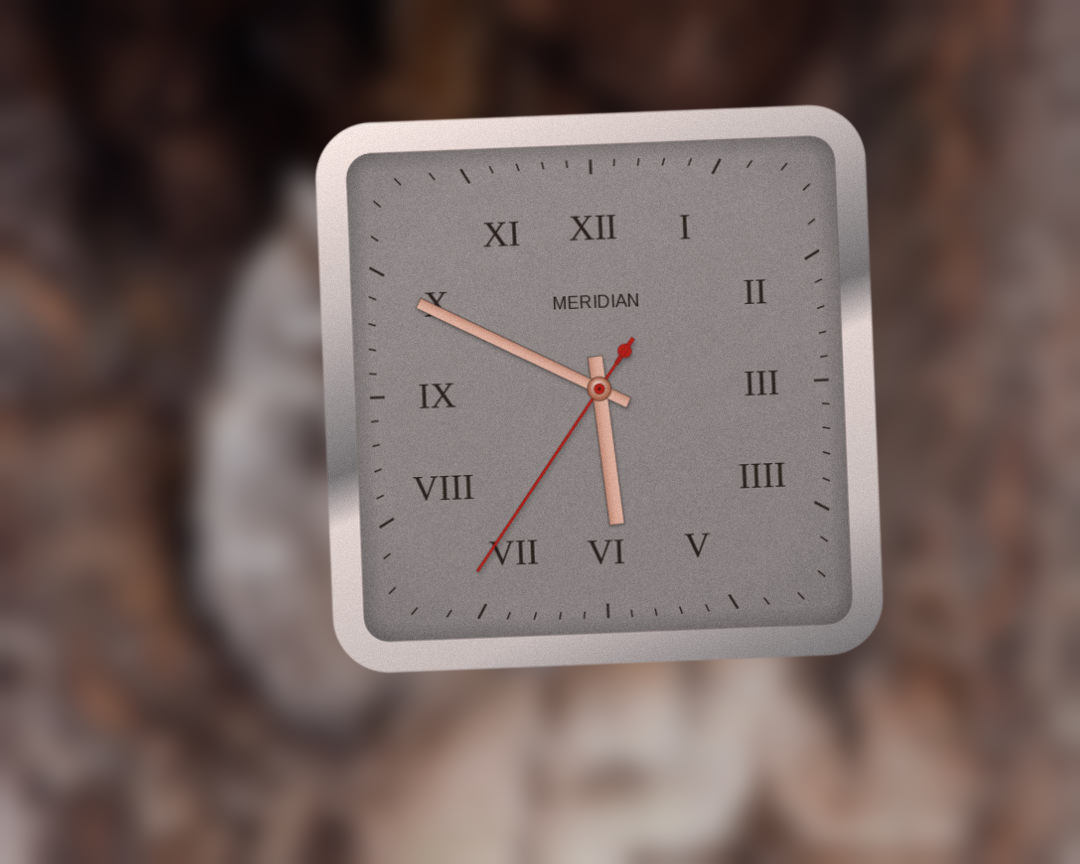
5:49:36
